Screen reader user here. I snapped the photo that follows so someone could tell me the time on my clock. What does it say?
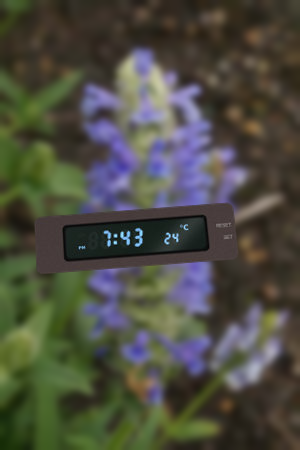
7:43
